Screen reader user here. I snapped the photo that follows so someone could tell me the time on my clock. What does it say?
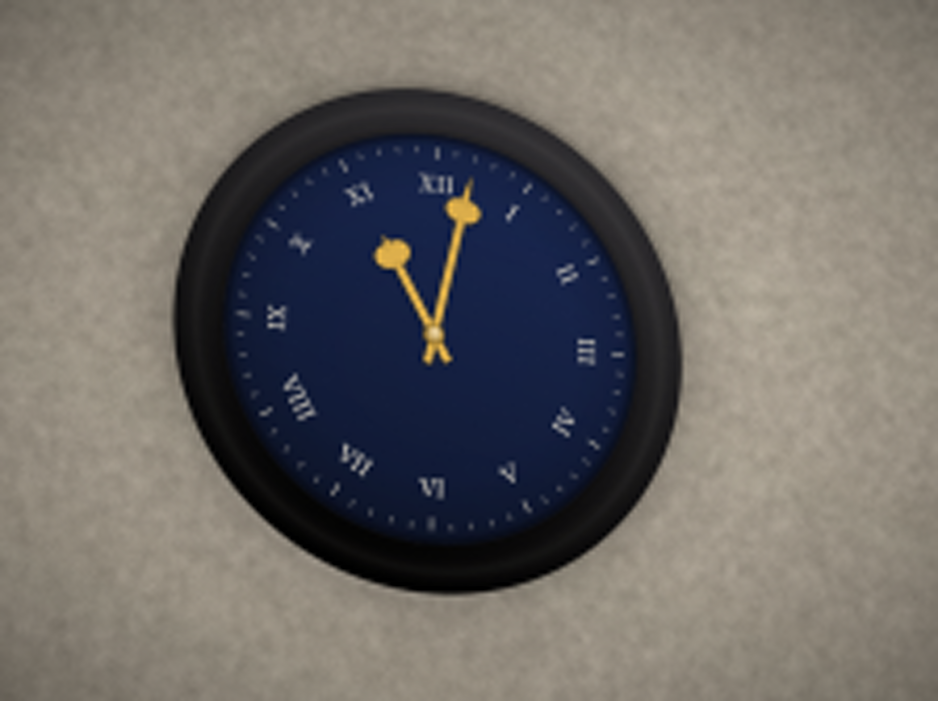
11:02
